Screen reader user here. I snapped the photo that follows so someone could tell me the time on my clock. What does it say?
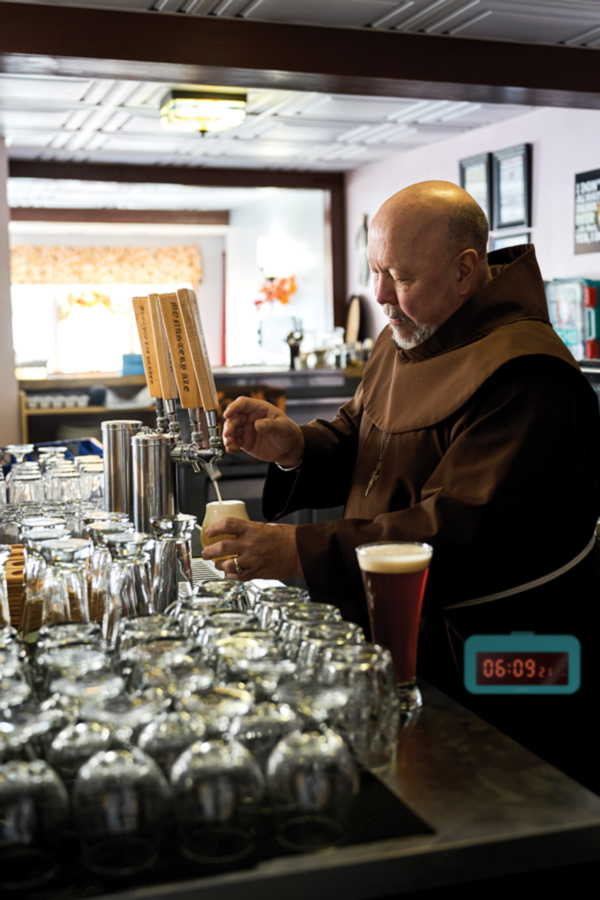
6:09
